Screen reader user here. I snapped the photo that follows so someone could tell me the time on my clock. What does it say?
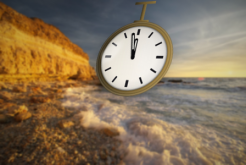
11:58
